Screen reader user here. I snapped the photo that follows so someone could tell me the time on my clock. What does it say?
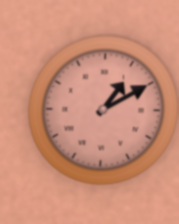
1:10
